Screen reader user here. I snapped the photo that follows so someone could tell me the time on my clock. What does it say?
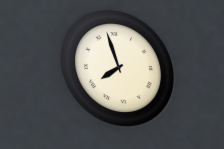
7:58
